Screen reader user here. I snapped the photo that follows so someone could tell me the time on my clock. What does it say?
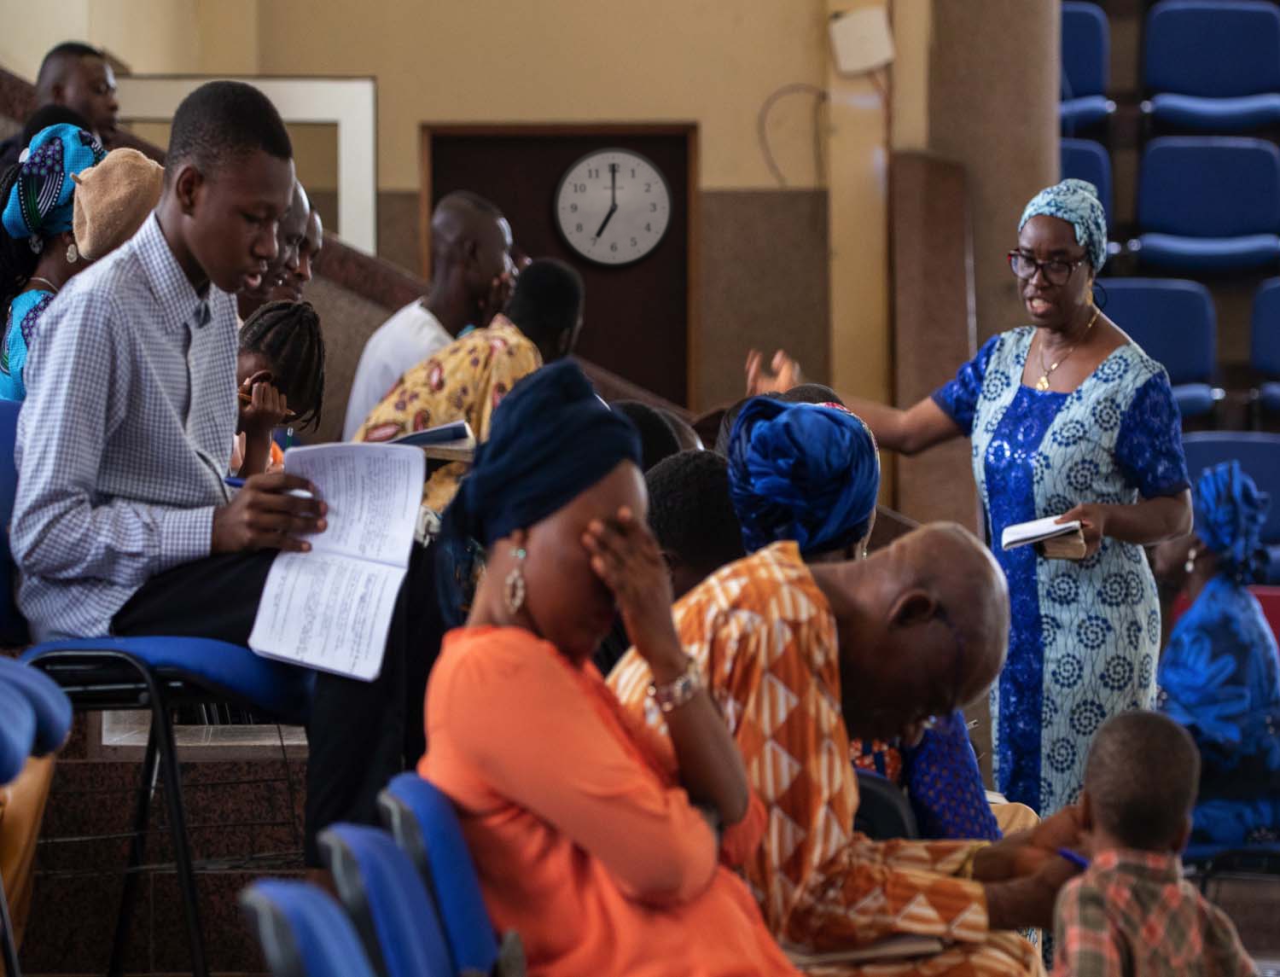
7:00
